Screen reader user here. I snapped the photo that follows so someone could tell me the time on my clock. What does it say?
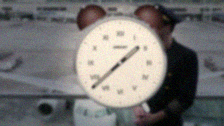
1:38
